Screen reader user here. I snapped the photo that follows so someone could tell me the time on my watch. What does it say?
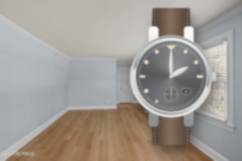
2:00
